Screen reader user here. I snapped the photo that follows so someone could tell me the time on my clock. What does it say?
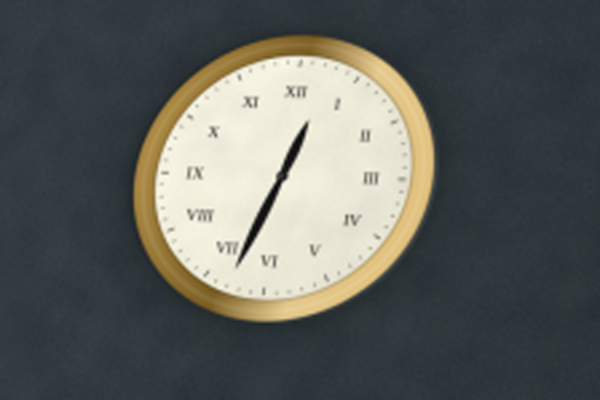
12:33
